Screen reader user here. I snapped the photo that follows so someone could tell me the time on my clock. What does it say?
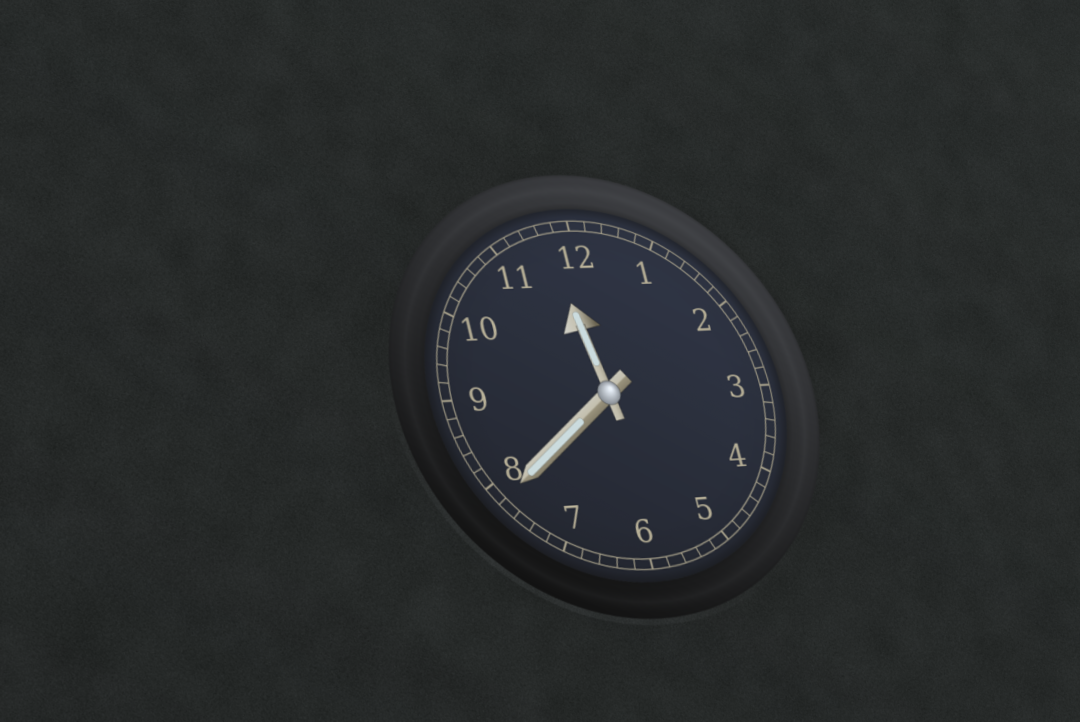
11:39
